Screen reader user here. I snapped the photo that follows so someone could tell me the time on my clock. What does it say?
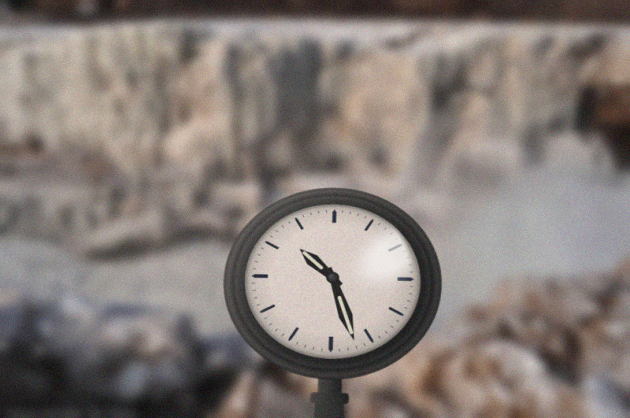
10:27
